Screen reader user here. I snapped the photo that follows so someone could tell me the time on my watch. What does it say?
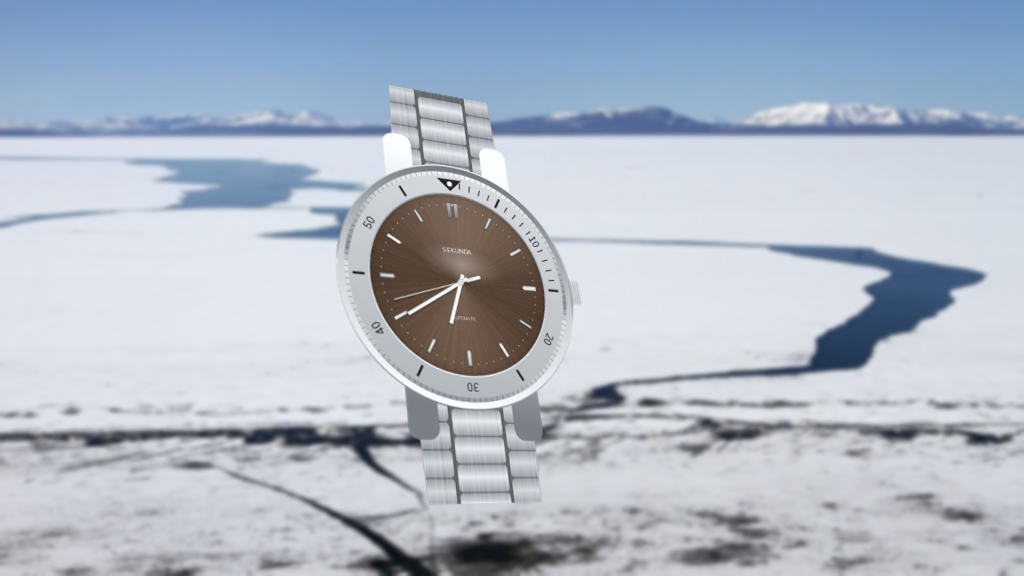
6:39:42
